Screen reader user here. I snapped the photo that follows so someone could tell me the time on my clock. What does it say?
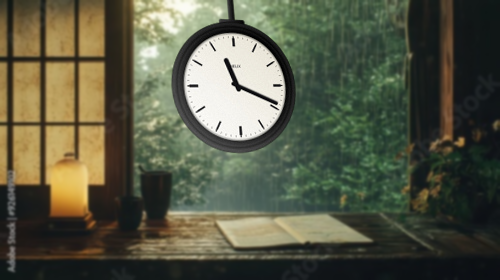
11:19
